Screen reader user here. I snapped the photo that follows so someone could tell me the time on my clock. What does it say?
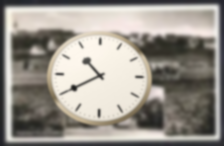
10:40
